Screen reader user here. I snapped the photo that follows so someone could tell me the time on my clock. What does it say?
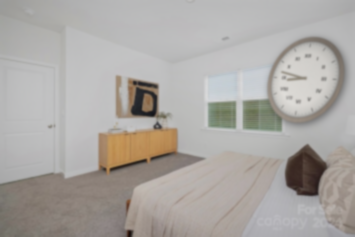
8:47
